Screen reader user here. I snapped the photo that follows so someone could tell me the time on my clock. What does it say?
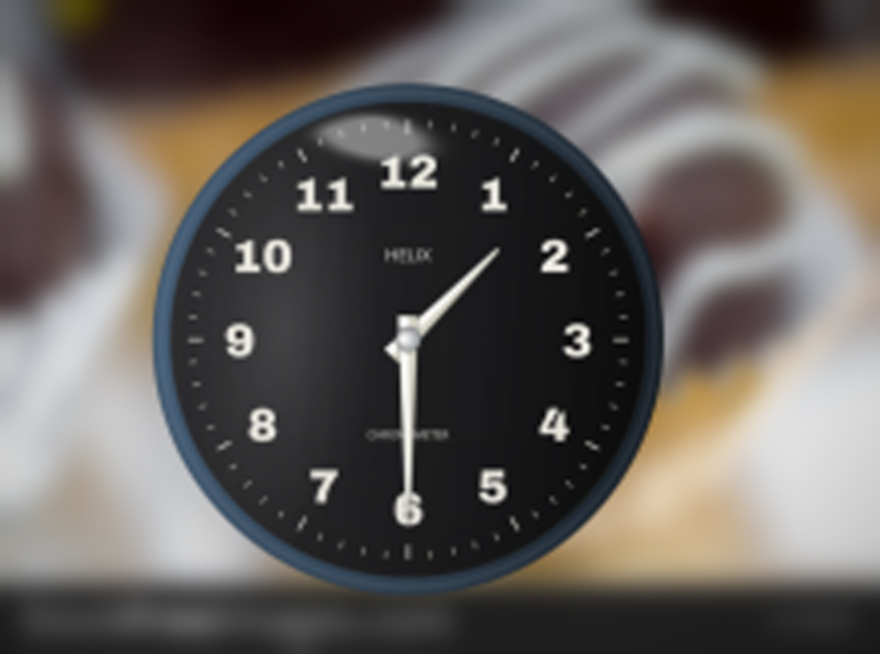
1:30
